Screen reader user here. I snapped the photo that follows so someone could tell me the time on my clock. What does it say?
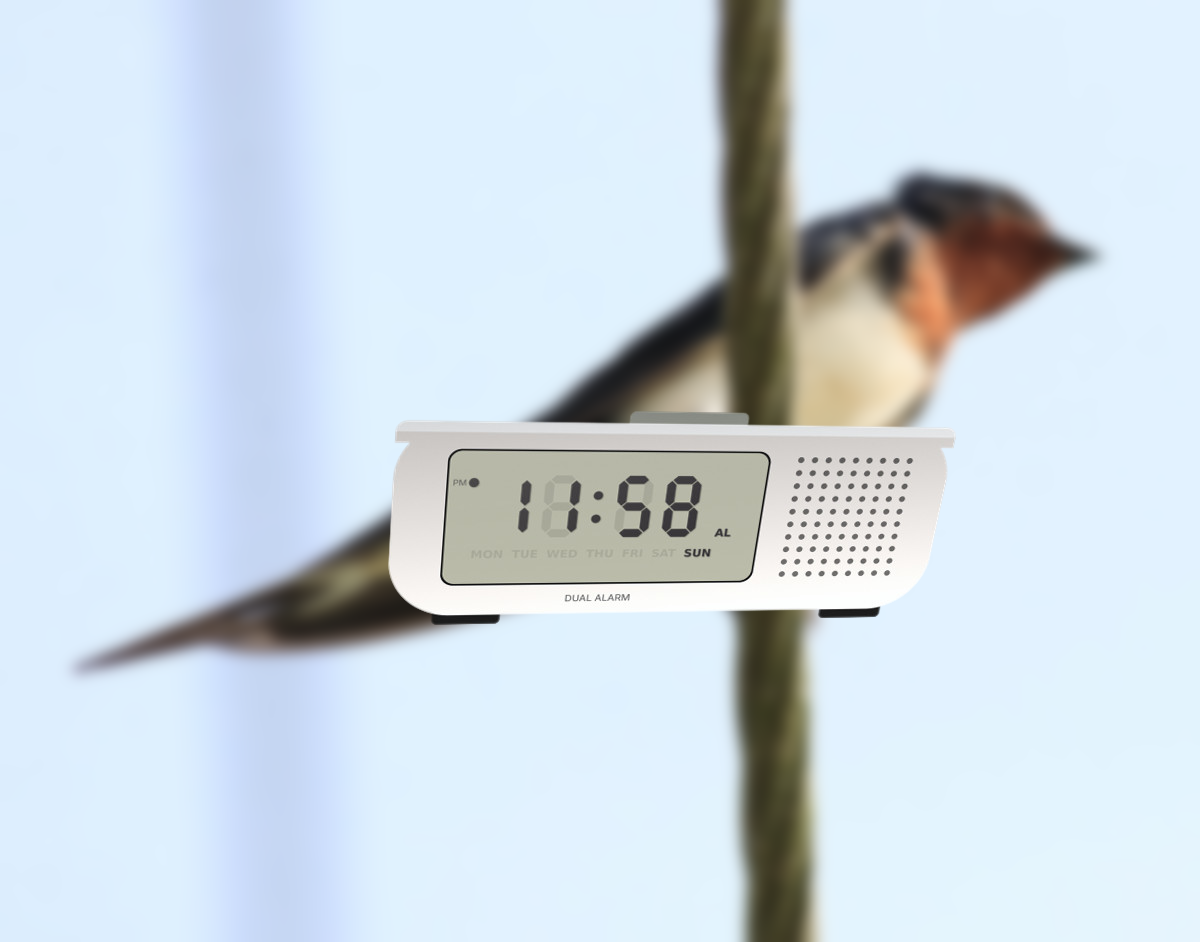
11:58
